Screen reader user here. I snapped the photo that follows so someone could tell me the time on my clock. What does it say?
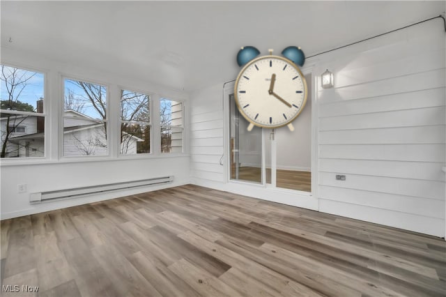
12:21
